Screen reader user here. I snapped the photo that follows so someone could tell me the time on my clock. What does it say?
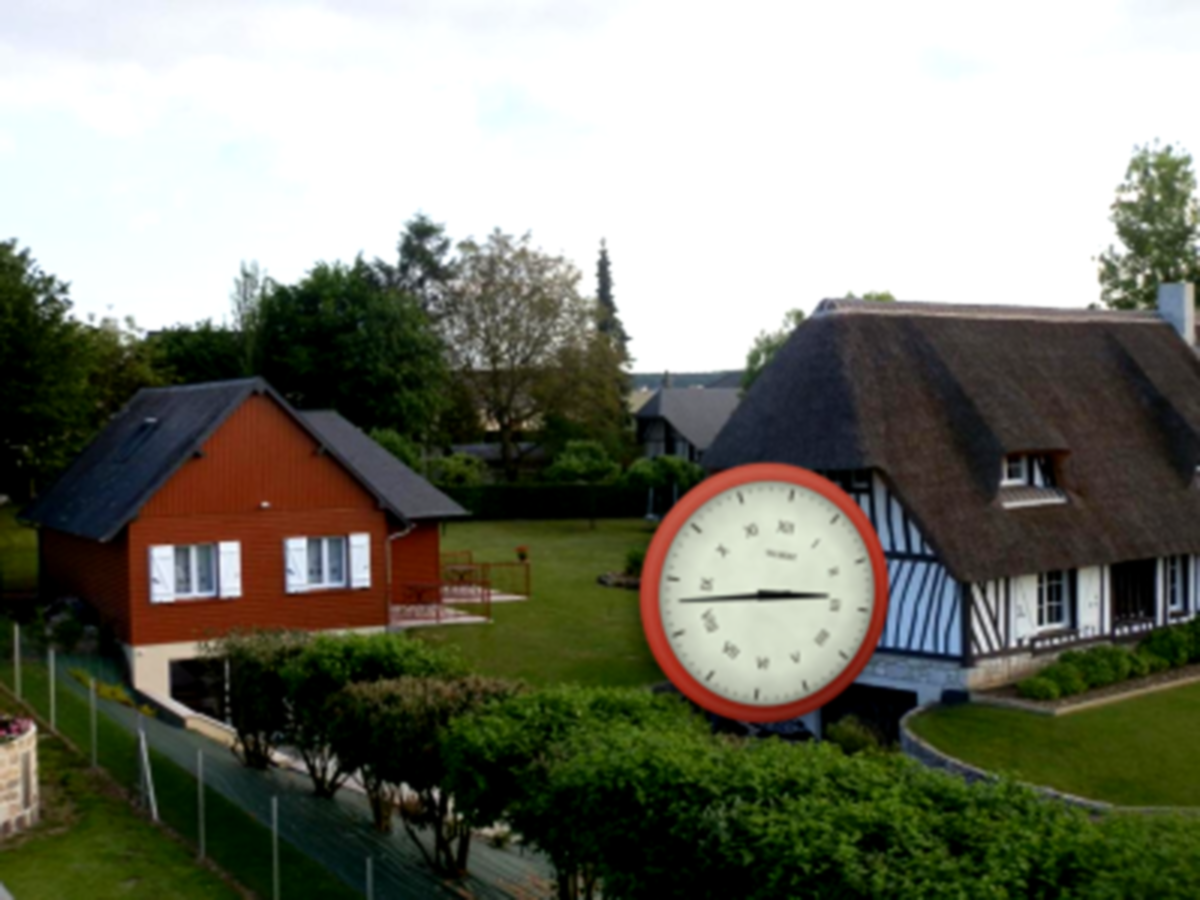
2:43
